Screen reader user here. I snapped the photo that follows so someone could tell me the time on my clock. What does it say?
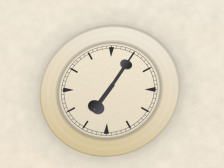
7:05
